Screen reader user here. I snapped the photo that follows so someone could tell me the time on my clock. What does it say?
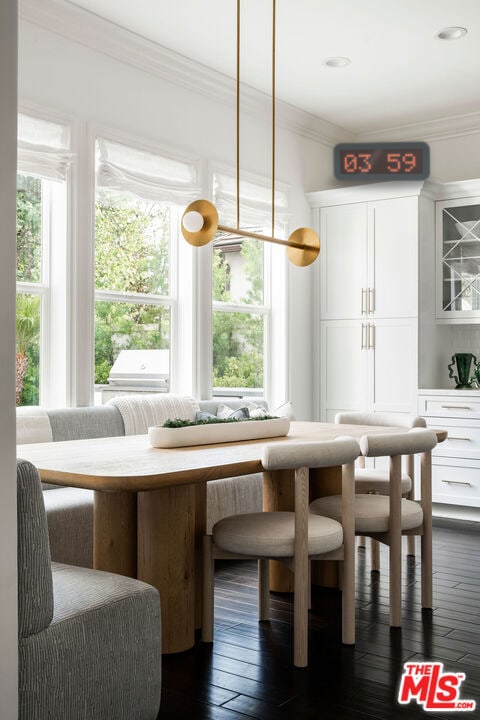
3:59
